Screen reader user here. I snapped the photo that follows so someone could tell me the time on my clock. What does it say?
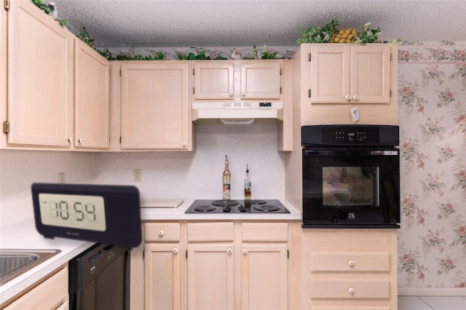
10:54
